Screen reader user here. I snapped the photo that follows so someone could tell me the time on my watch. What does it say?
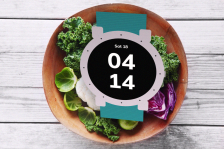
4:14
